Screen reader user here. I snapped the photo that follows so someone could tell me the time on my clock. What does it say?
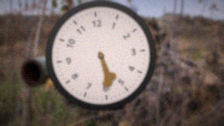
5:29
